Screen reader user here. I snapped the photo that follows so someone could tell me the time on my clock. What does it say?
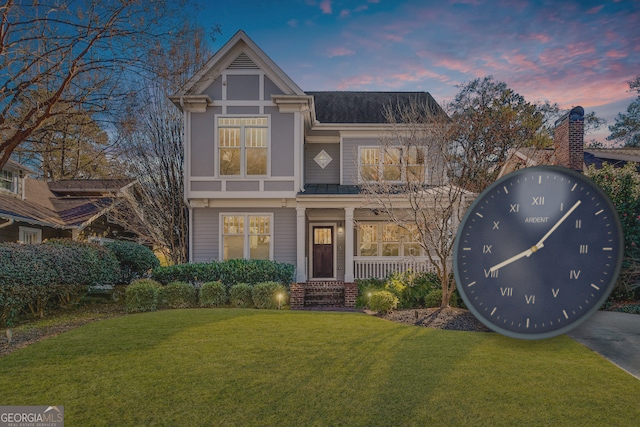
8:07
